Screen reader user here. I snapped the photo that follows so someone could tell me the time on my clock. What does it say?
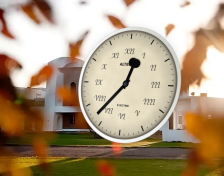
12:37
